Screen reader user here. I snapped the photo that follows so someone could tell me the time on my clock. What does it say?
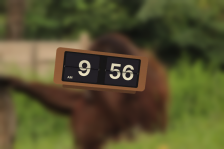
9:56
